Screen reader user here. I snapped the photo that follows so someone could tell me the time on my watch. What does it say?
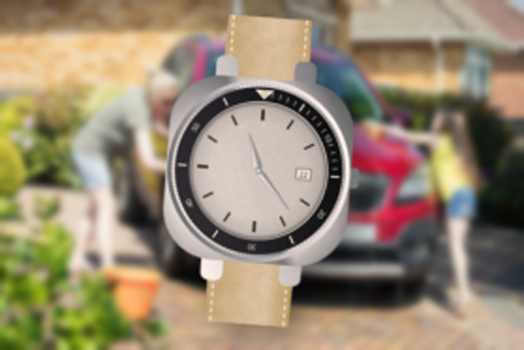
11:23
